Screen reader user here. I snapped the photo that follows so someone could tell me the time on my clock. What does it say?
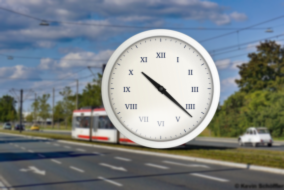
10:22
